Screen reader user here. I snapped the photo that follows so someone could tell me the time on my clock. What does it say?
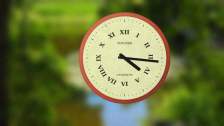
4:16
